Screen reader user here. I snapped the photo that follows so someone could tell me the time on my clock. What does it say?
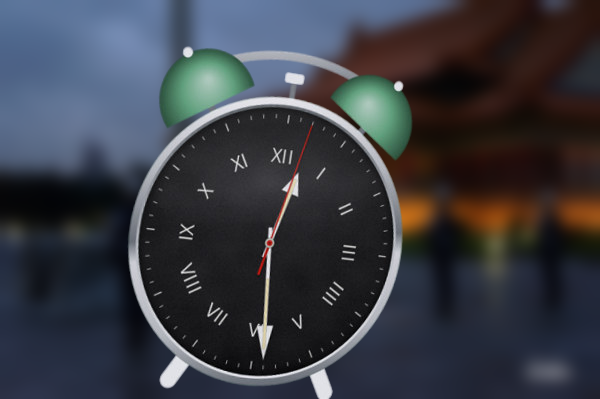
12:29:02
